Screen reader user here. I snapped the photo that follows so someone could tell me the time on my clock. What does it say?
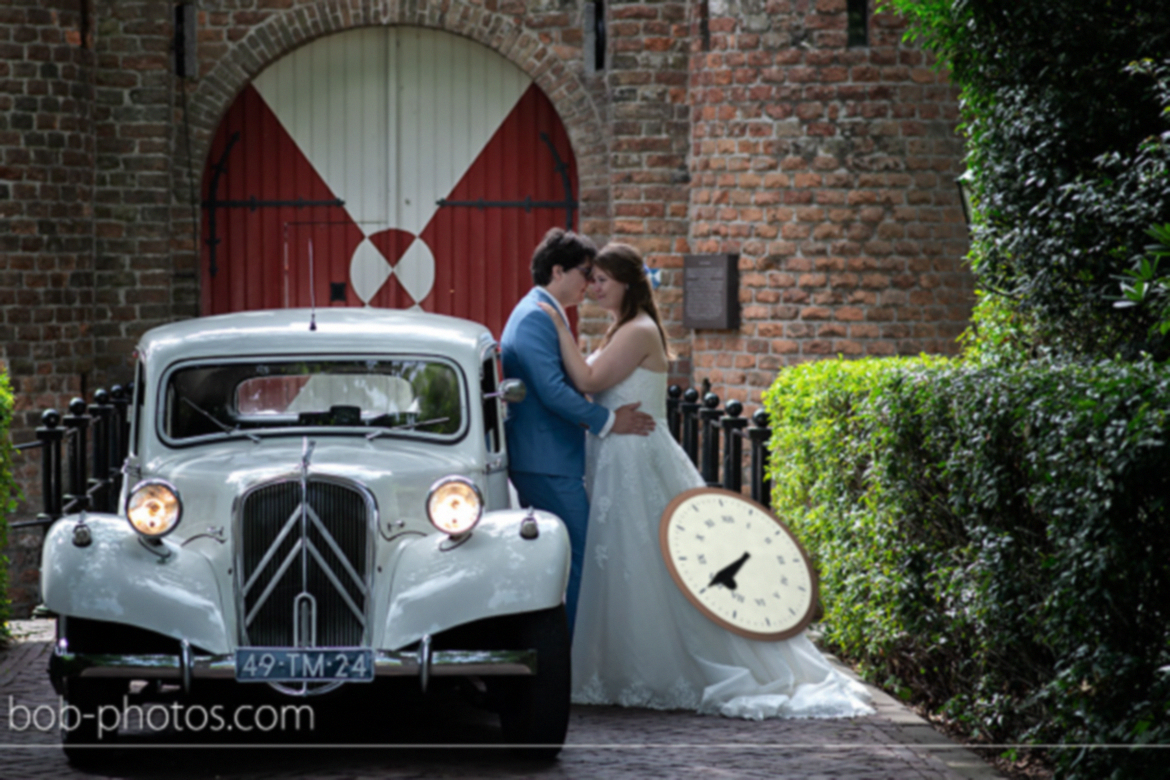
7:40
